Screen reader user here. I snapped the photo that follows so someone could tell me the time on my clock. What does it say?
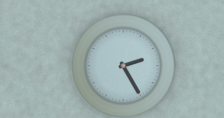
2:25
